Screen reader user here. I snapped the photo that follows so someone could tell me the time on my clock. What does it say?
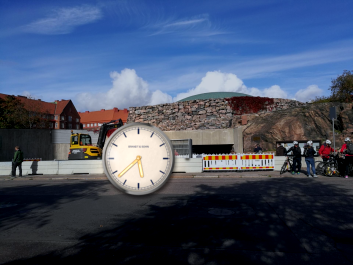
5:38
